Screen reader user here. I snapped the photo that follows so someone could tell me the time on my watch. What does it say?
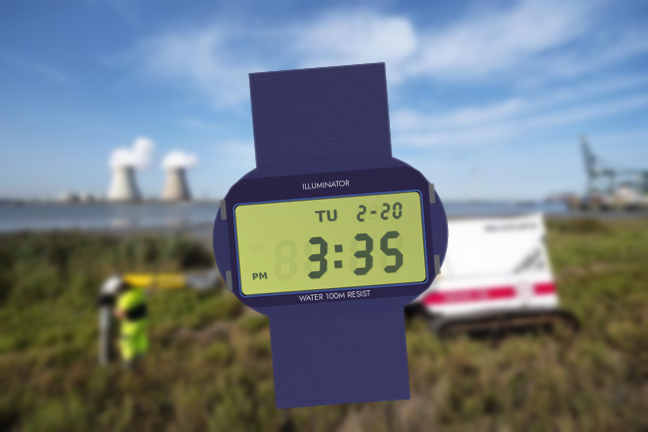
3:35
